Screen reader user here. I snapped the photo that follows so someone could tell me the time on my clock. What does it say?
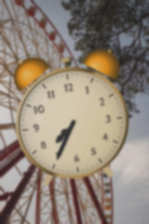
7:35
